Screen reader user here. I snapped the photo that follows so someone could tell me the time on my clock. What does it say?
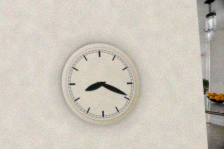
8:19
